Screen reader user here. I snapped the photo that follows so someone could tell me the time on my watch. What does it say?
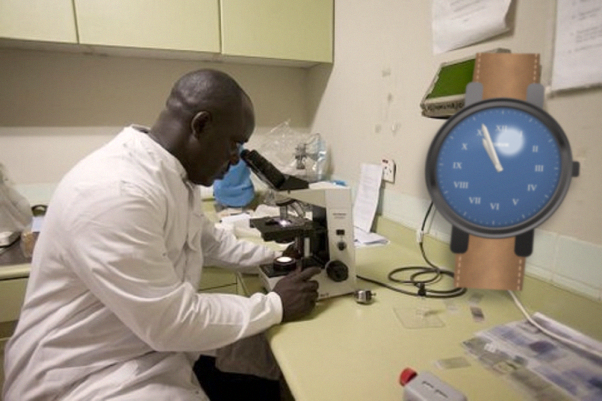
10:56
